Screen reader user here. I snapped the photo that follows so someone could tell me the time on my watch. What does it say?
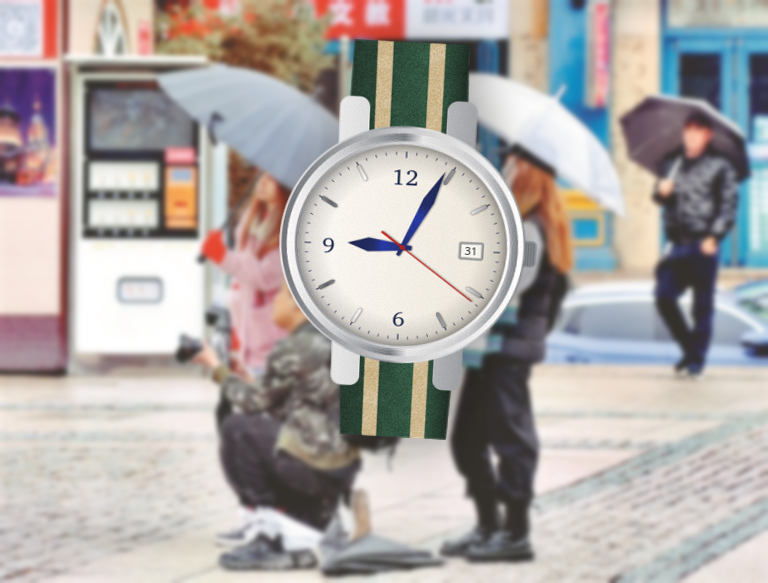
9:04:21
